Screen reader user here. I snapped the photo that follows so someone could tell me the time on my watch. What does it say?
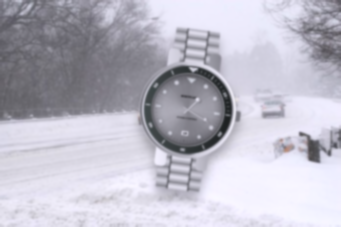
1:19
